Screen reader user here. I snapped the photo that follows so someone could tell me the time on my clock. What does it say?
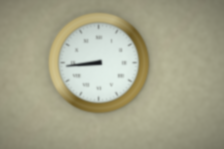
8:44
